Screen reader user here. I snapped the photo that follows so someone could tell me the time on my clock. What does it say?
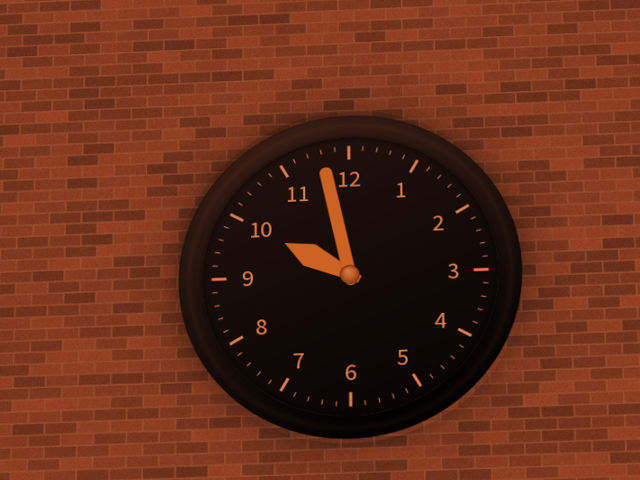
9:58
